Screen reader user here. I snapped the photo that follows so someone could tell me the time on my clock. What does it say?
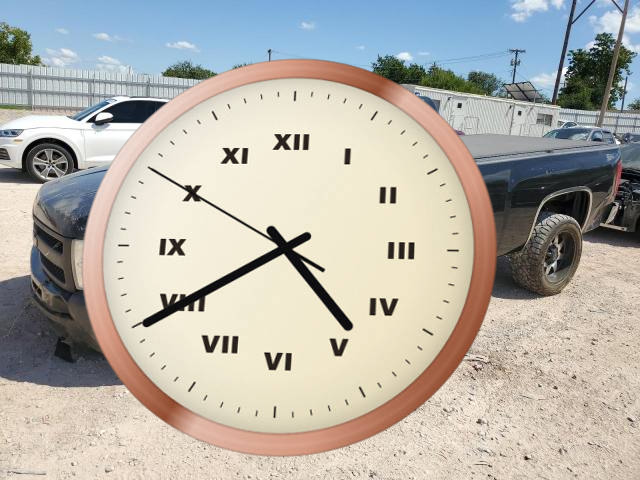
4:39:50
